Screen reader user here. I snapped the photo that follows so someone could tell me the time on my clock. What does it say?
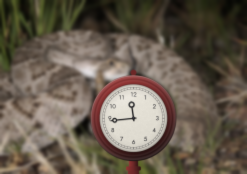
11:44
